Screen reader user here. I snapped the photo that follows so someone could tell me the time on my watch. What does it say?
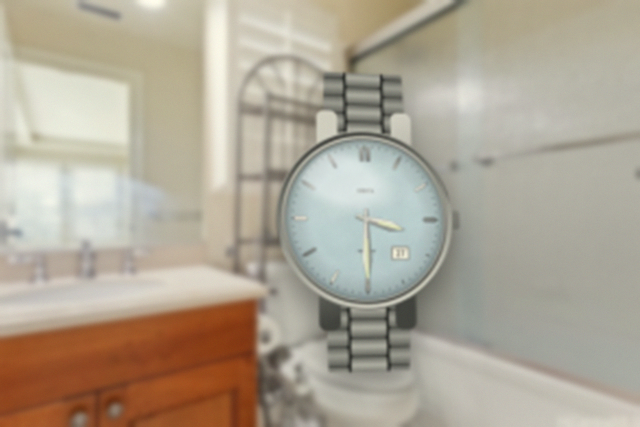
3:30
